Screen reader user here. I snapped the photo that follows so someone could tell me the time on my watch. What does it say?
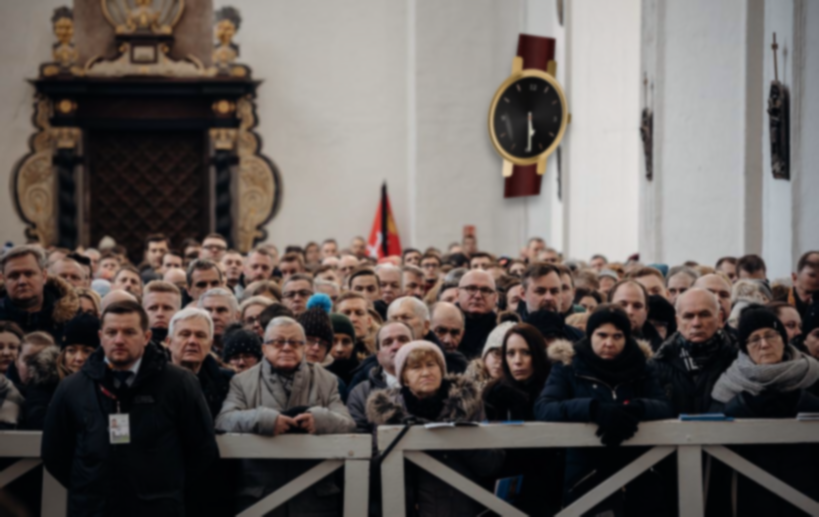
5:29
